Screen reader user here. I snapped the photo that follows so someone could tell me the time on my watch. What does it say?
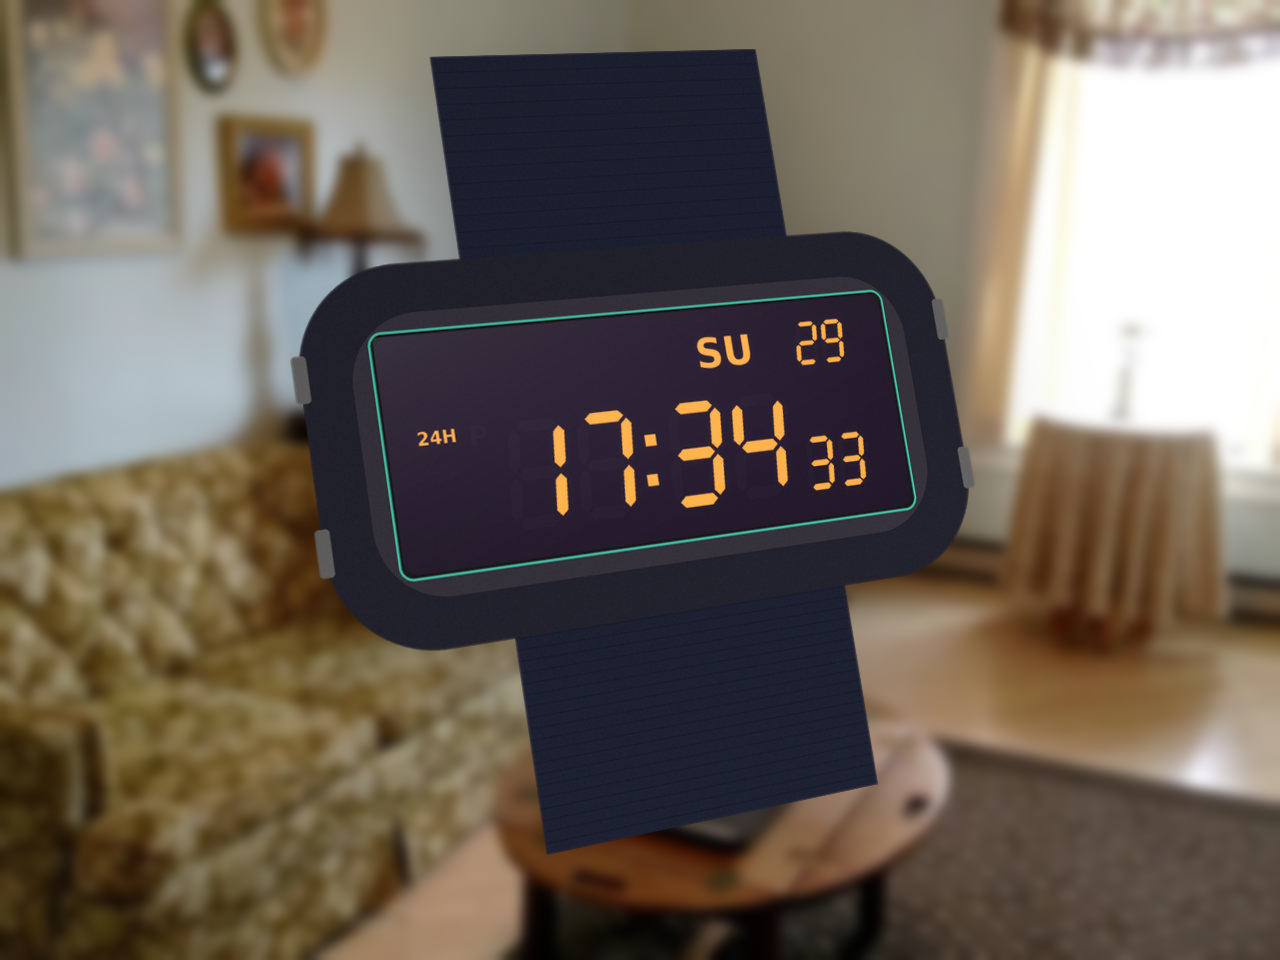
17:34:33
